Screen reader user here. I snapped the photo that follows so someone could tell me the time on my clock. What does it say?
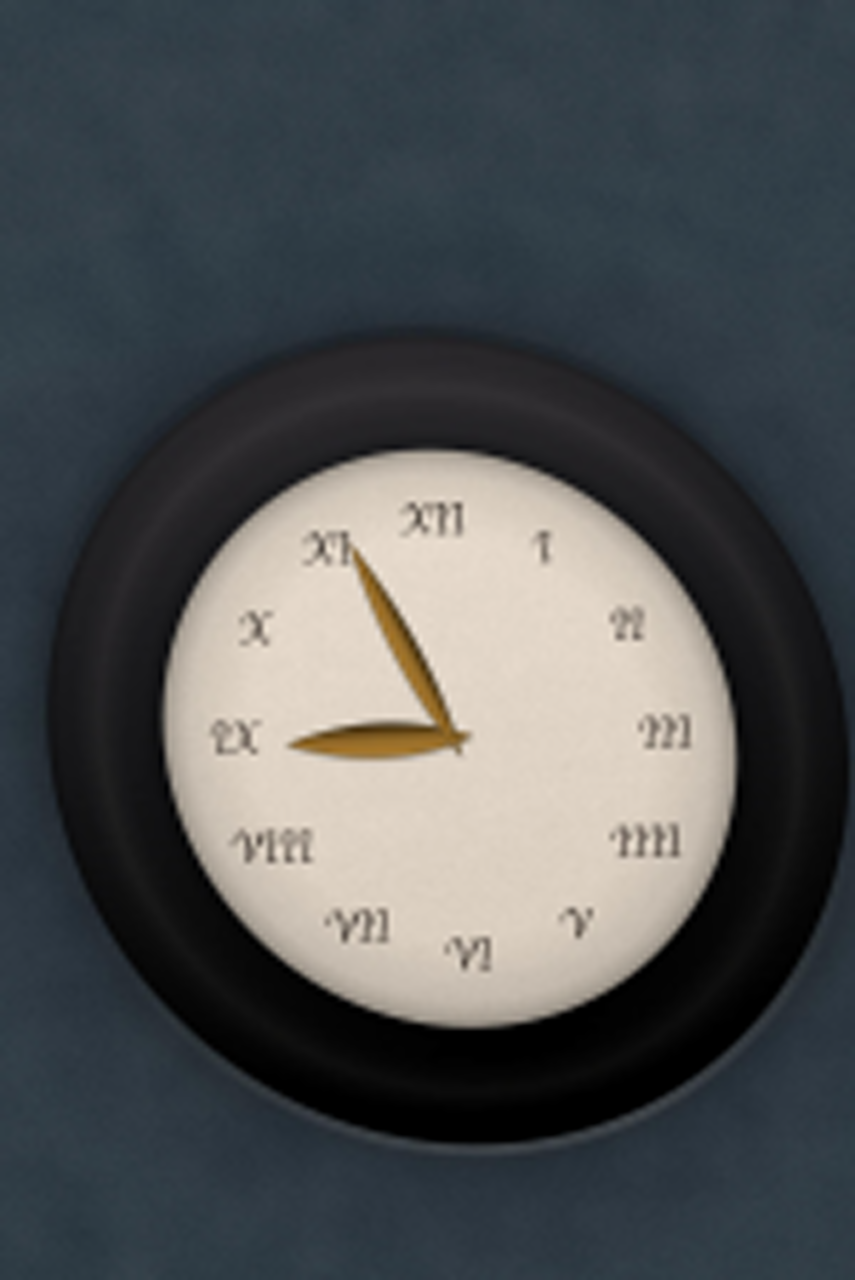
8:56
